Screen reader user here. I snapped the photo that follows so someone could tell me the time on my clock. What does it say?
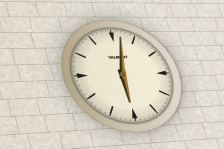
6:02
